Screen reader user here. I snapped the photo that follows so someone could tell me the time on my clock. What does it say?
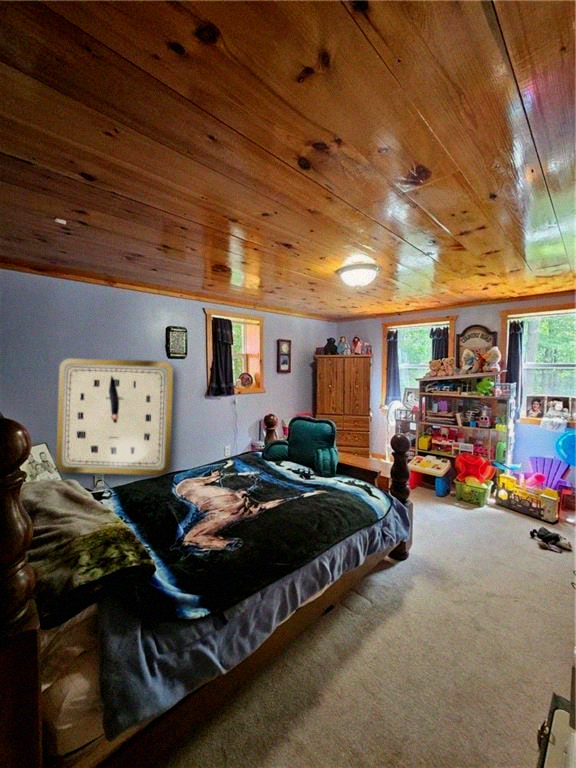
11:59
